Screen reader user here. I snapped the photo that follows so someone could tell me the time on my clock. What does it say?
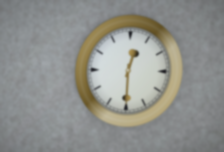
12:30
